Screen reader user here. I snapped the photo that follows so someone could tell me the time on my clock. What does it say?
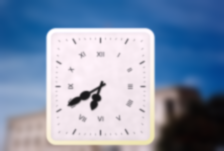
6:40
